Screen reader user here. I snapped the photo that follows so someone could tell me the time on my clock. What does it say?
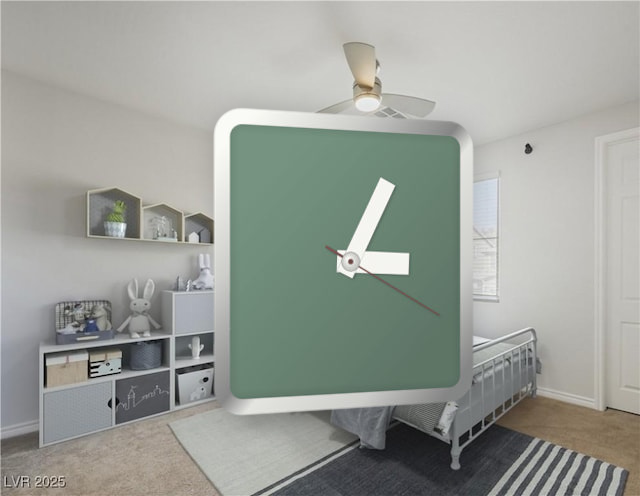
3:04:20
